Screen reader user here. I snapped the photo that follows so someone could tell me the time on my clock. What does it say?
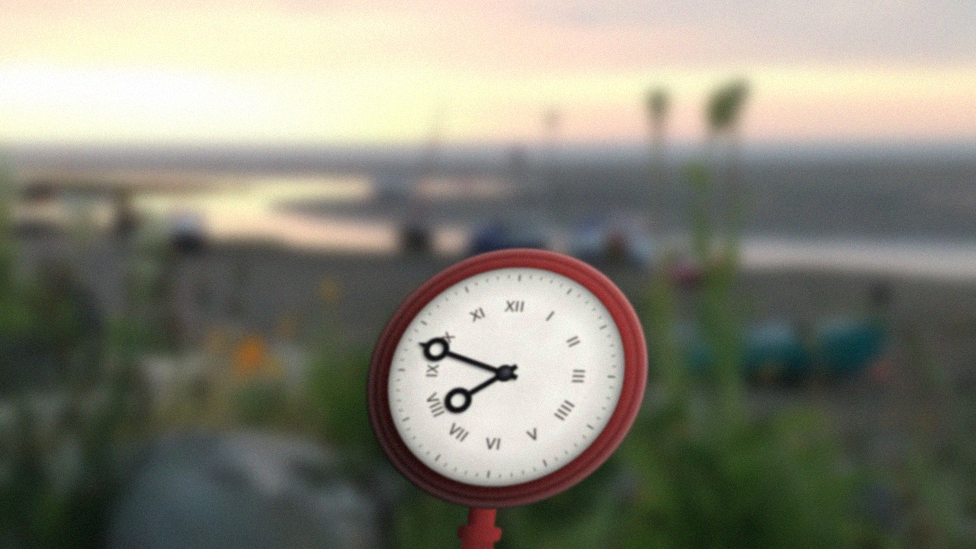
7:48
